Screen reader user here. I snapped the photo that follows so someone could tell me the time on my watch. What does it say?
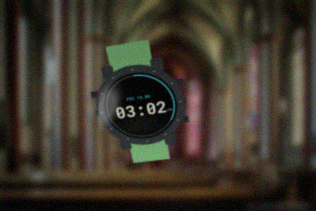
3:02
